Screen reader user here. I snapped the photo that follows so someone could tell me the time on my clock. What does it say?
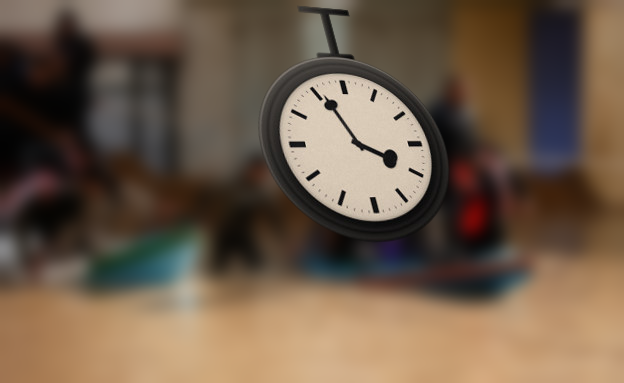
3:56
